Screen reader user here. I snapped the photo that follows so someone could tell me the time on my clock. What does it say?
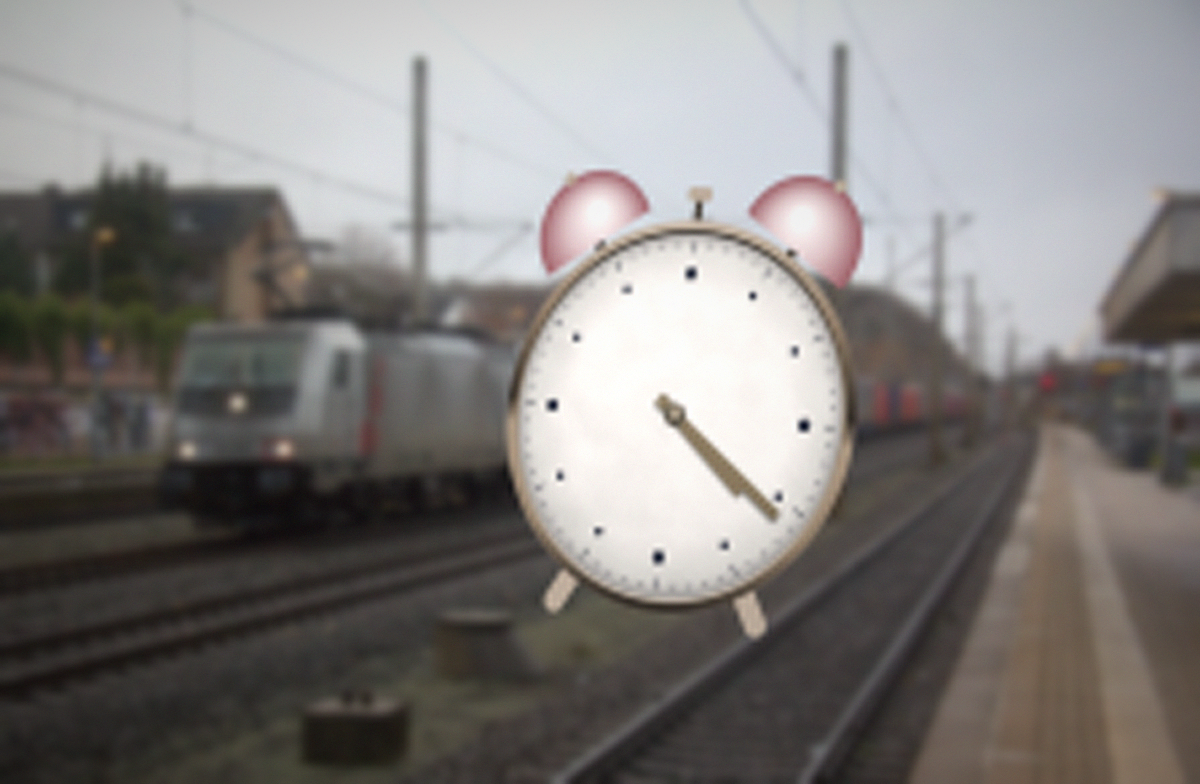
4:21
